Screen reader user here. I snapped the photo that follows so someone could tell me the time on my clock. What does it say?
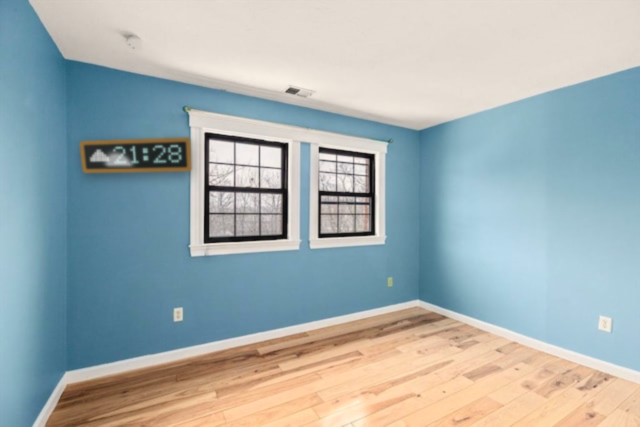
21:28
